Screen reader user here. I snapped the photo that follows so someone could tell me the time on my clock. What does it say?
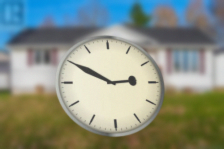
2:50
